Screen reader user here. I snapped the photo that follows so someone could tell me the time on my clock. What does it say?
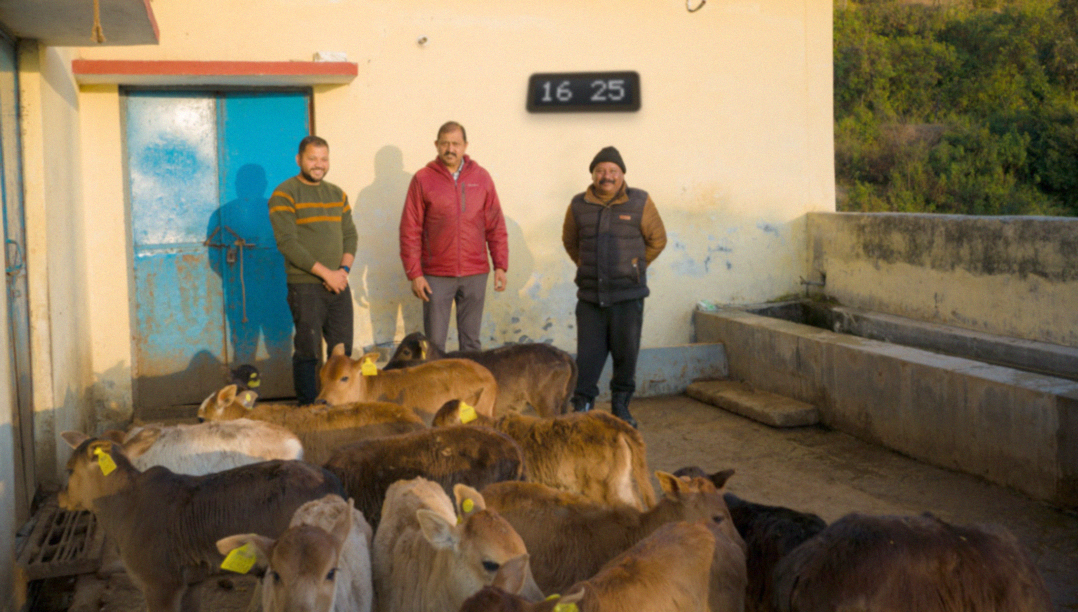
16:25
